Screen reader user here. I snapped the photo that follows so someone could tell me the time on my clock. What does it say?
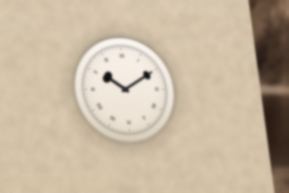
10:10
